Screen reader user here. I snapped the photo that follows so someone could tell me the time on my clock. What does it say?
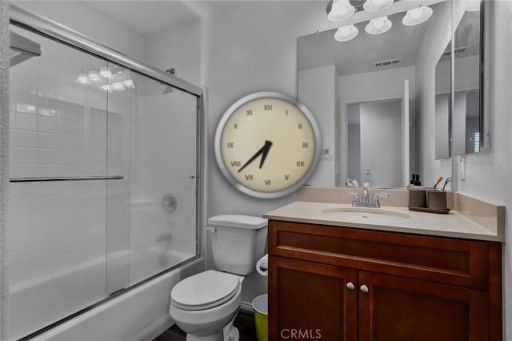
6:38
